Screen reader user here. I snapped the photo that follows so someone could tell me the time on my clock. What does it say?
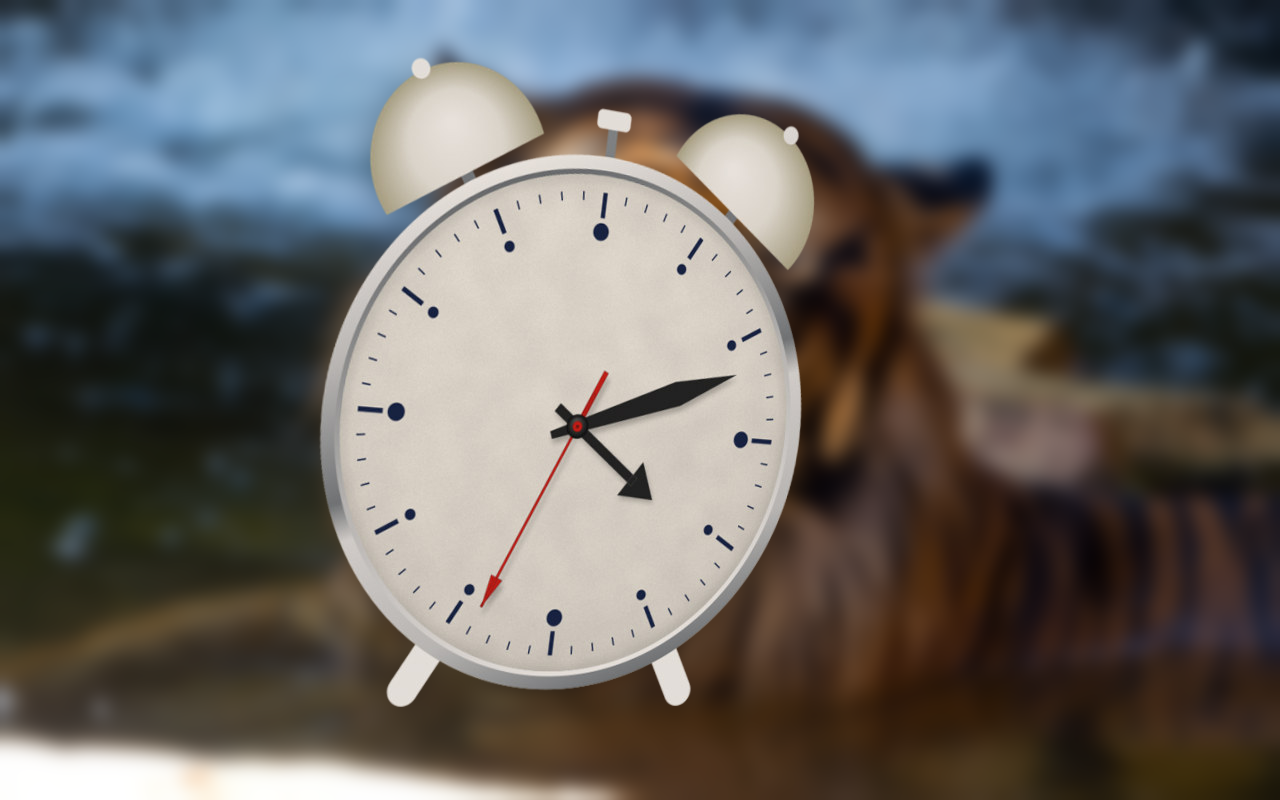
4:11:34
